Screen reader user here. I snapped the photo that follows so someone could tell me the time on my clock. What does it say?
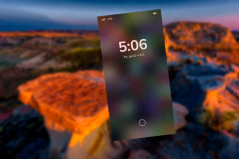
5:06
